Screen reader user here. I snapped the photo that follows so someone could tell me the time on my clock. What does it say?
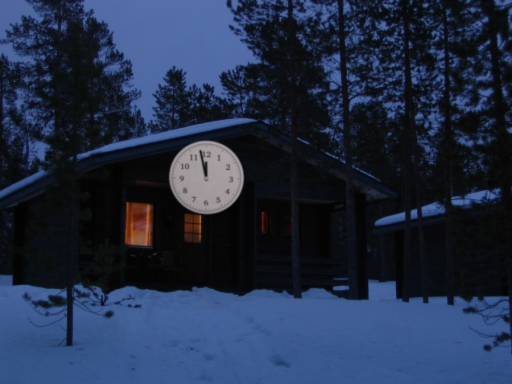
11:58
